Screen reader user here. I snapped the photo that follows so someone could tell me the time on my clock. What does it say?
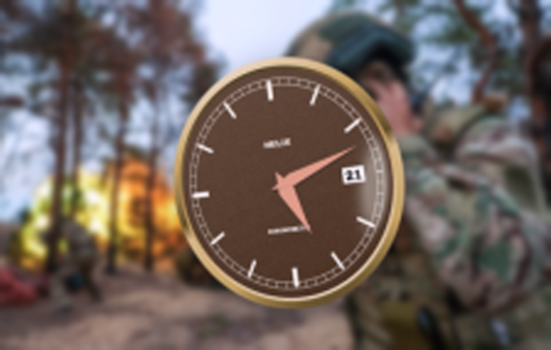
5:12
